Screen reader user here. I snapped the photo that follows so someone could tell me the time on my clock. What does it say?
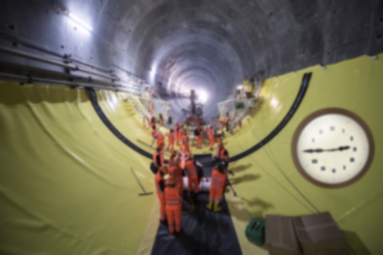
2:45
